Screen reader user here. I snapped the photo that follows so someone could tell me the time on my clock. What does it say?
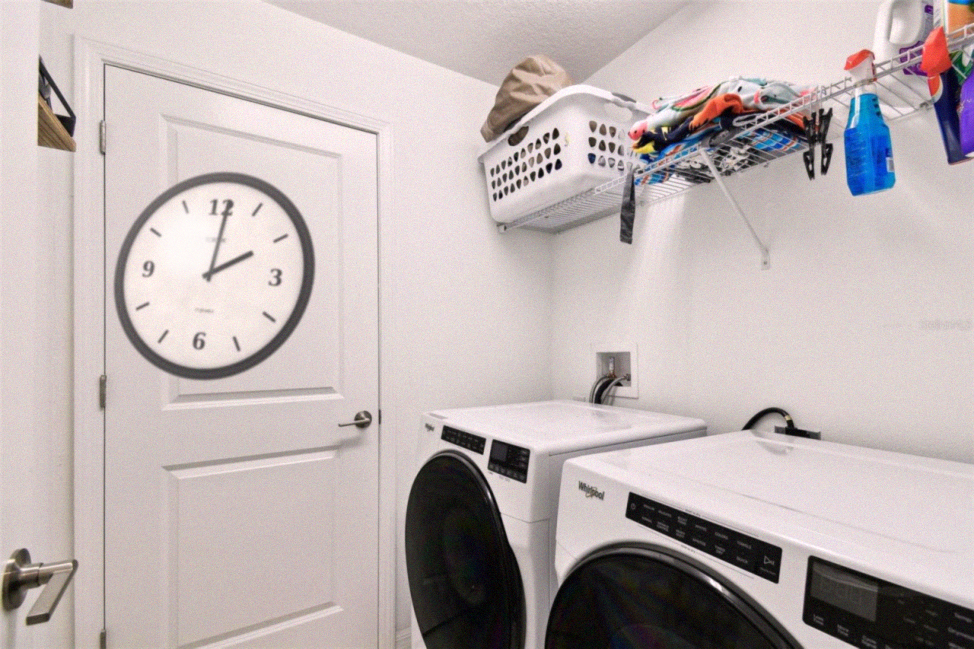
2:01
